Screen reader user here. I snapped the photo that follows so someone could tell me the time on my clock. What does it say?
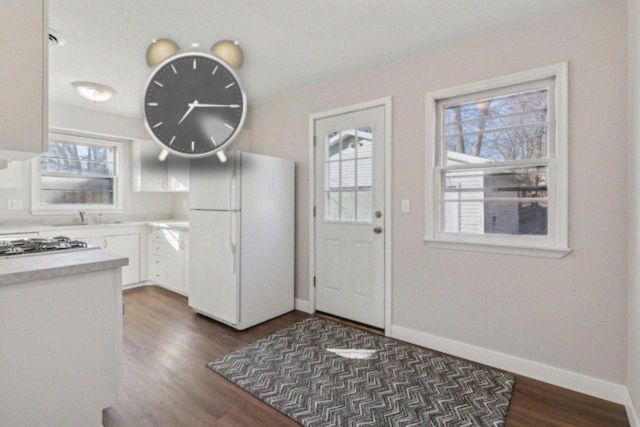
7:15
